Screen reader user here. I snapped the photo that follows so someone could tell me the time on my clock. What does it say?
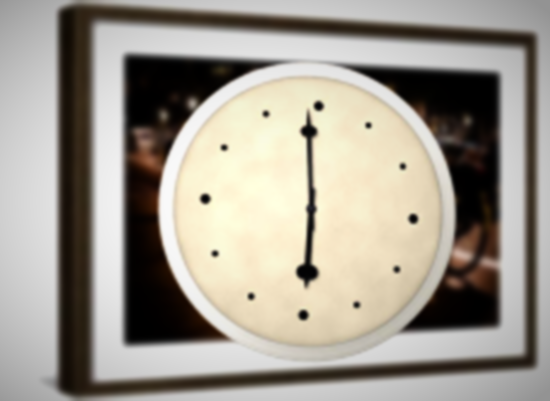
5:59
